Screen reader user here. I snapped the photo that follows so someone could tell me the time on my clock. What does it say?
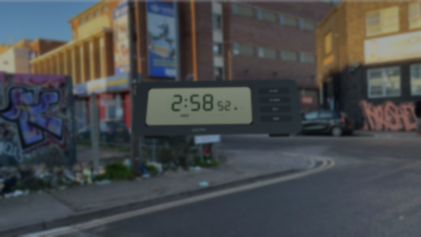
2:58
